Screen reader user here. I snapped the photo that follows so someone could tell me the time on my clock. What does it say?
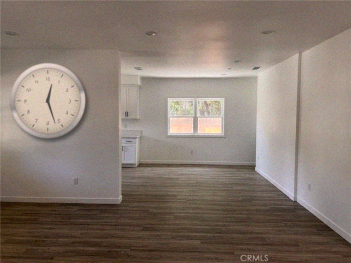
12:27
